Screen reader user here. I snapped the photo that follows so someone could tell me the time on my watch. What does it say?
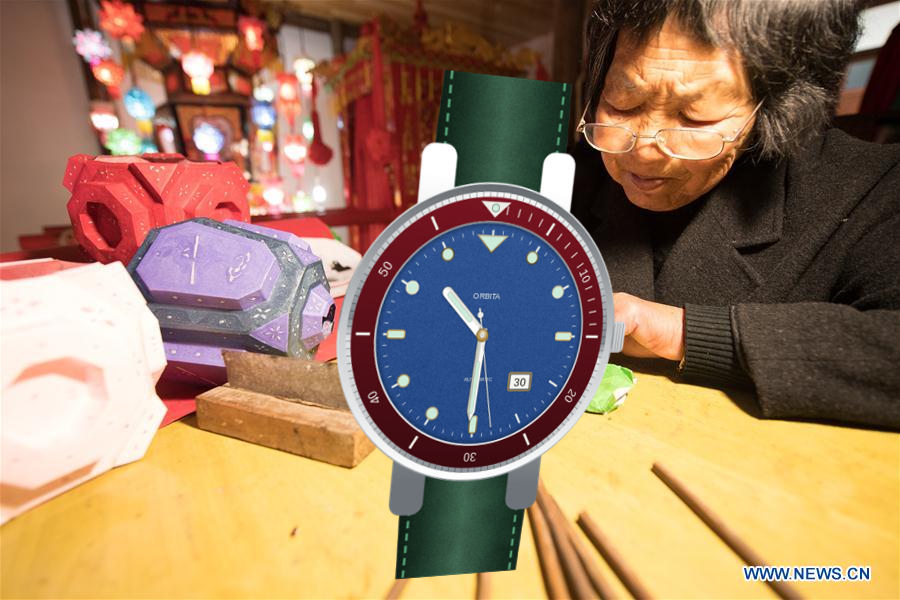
10:30:28
